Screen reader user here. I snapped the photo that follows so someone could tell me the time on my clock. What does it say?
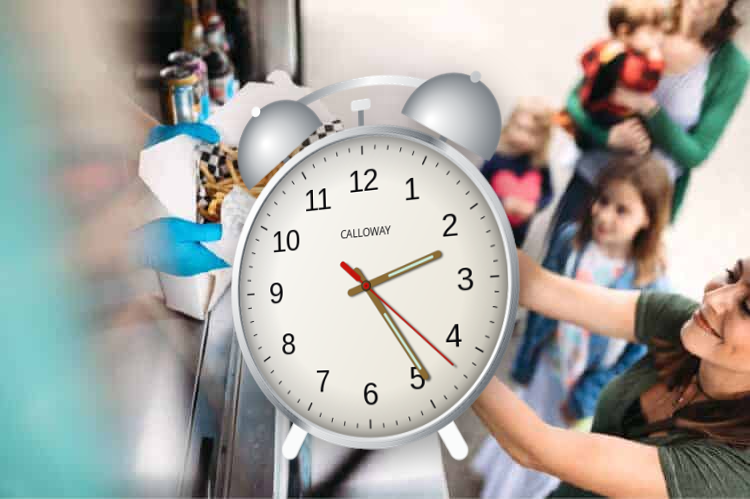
2:24:22
